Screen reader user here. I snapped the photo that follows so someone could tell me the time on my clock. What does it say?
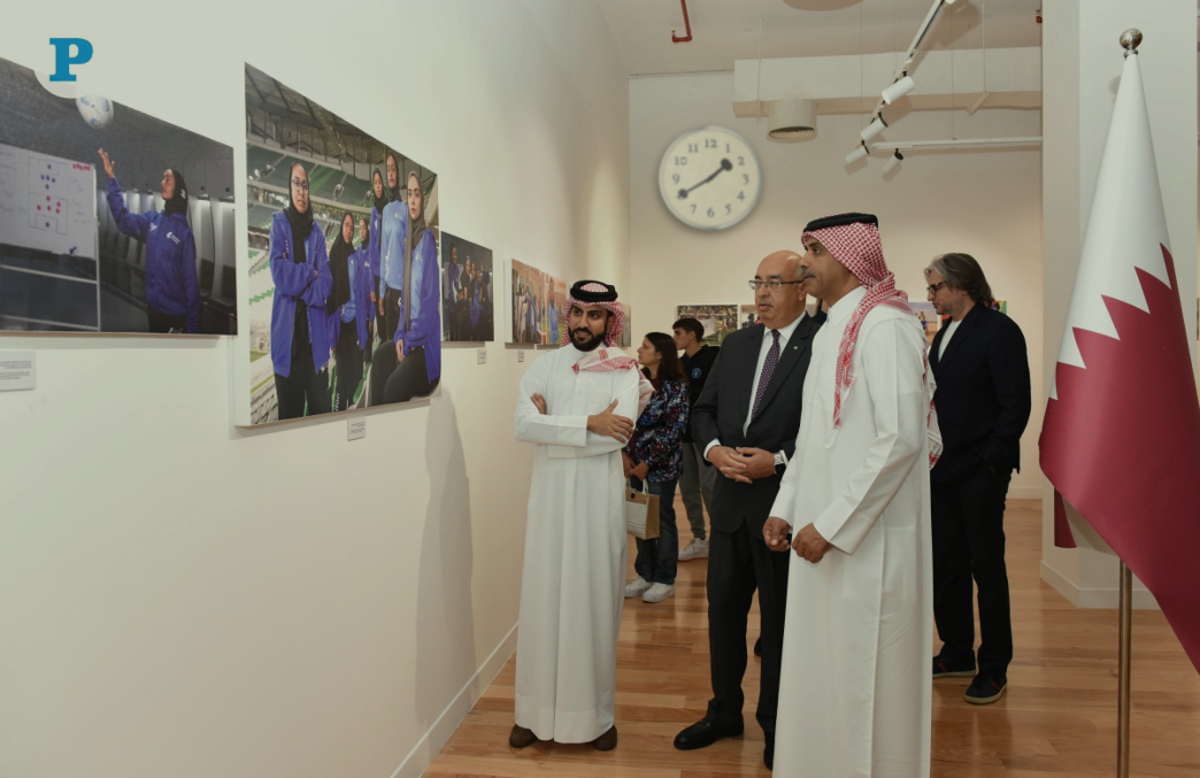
1:40
